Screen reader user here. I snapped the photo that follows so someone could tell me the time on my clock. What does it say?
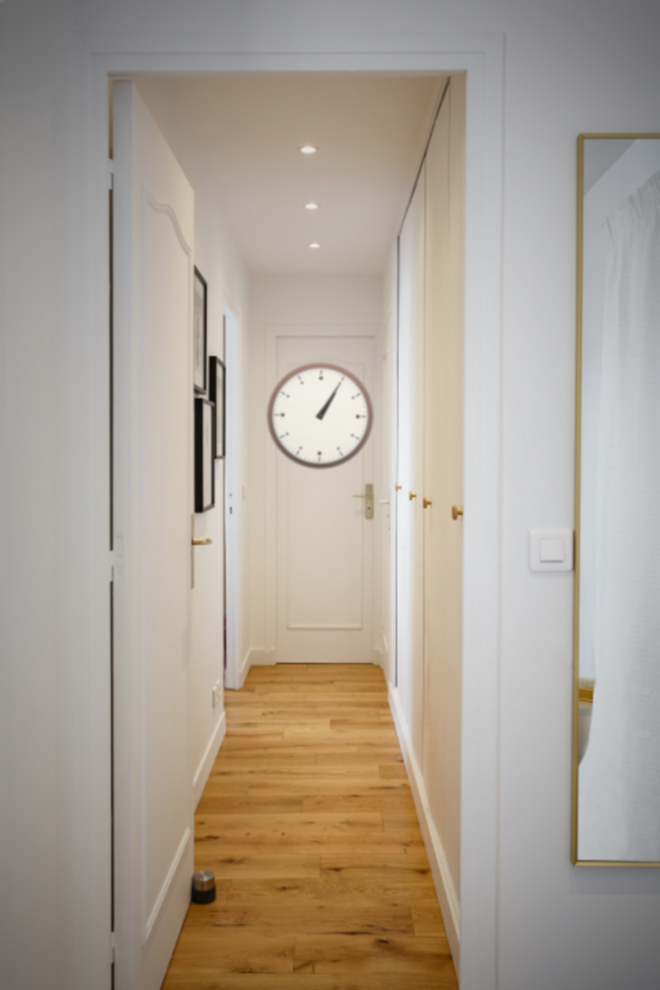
1:05
